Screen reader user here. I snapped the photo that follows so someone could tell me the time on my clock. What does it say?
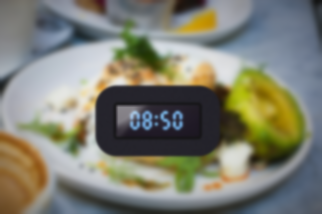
8:50
